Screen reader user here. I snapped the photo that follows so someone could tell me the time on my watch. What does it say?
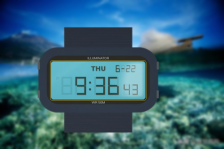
9:36:43
